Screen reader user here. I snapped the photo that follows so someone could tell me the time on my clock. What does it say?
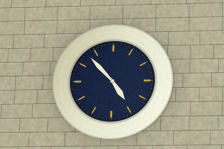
4:53
